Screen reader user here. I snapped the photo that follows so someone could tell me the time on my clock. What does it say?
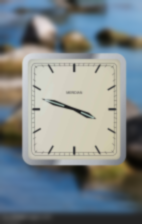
3:48
